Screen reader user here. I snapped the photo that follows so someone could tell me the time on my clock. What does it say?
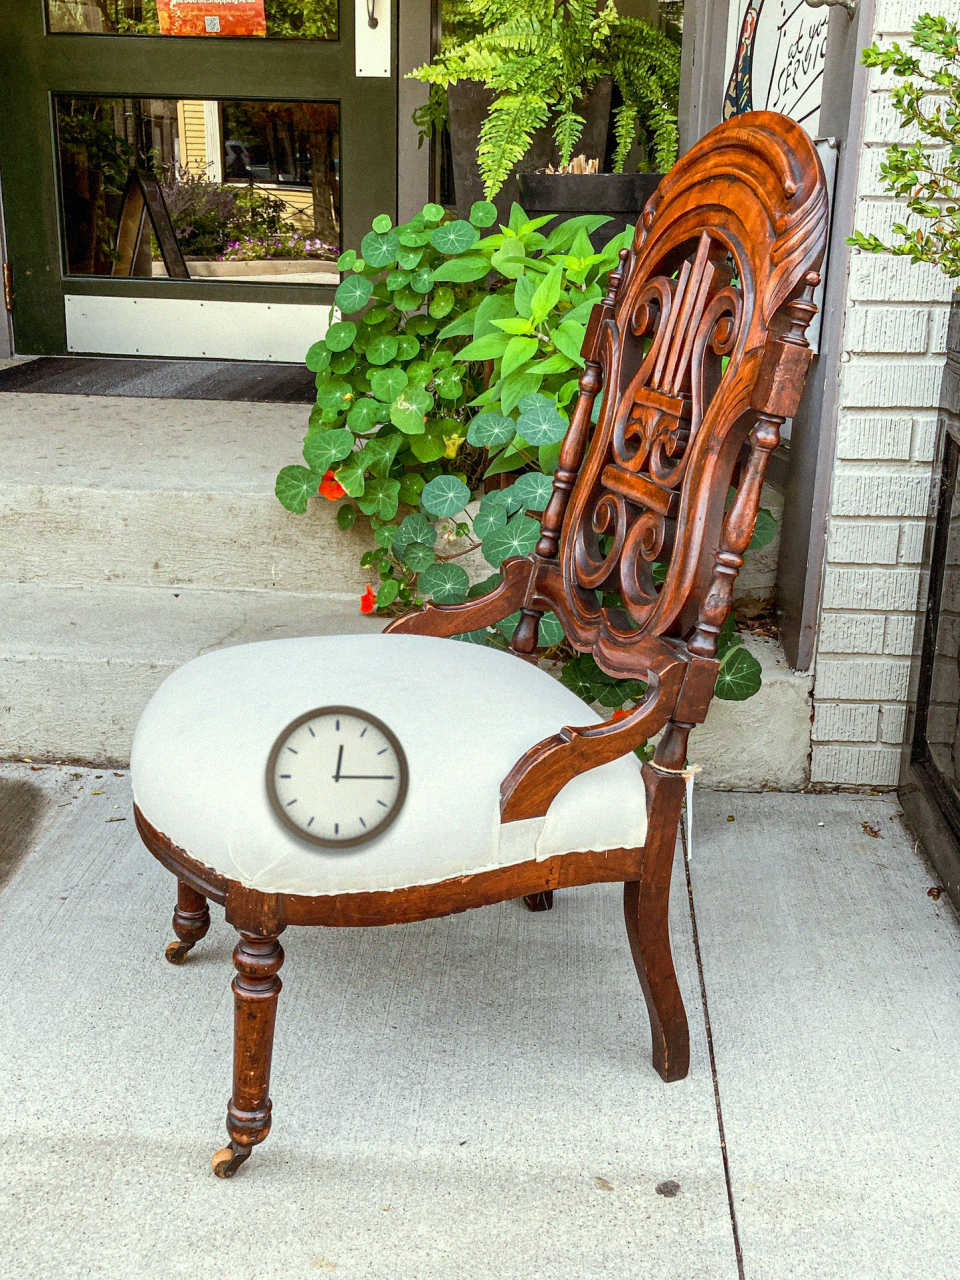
12:15
